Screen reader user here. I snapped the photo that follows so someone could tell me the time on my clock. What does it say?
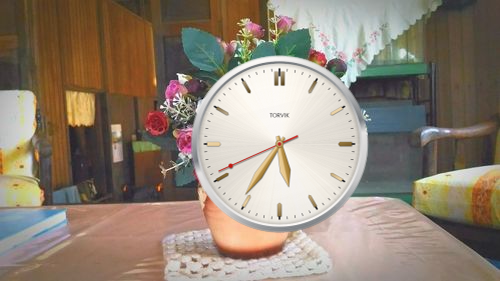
5:35:41
